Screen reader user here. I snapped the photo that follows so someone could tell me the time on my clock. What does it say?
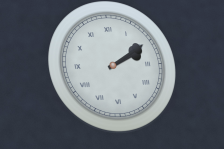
2:10
